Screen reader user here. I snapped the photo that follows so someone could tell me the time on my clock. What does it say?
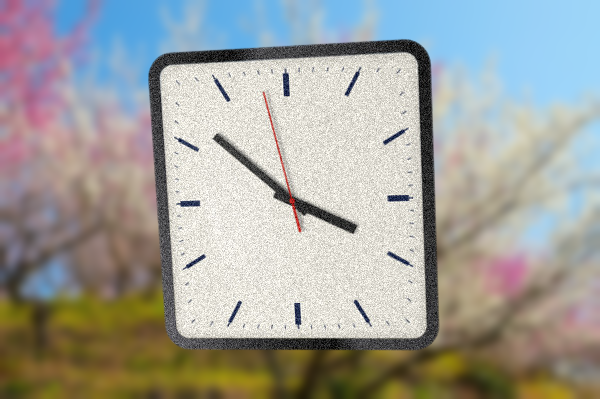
3:51:58
